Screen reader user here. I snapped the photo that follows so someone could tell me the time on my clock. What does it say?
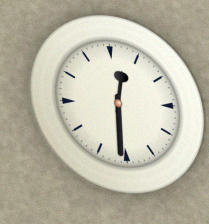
12:31
